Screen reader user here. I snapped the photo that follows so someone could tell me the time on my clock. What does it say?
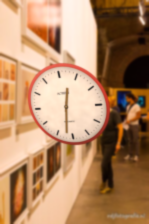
12:32
